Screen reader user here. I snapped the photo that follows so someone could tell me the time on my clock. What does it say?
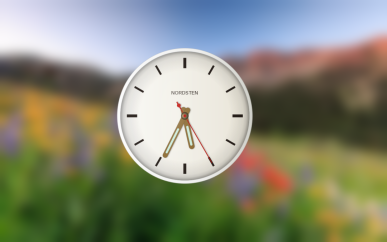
5:34:25
